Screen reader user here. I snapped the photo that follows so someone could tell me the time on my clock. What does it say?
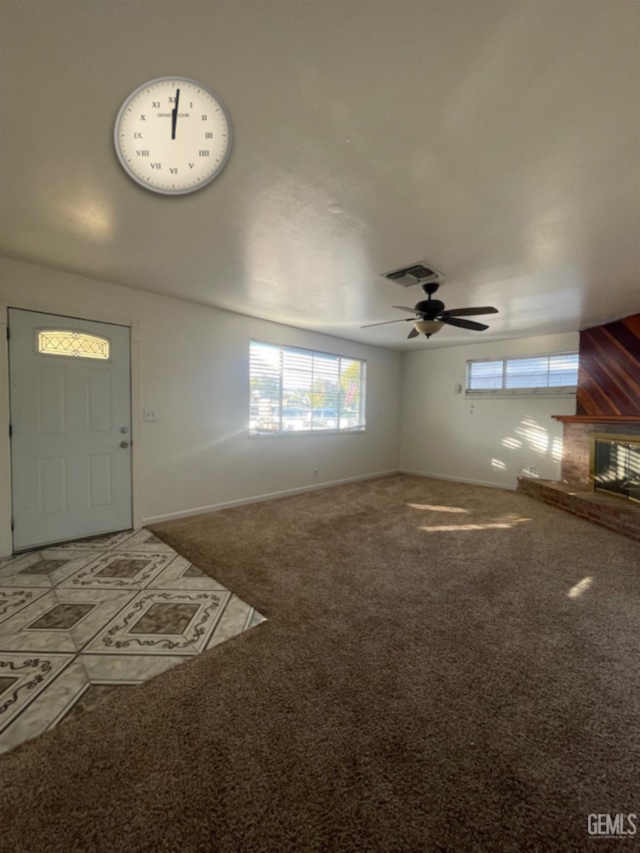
12:01
